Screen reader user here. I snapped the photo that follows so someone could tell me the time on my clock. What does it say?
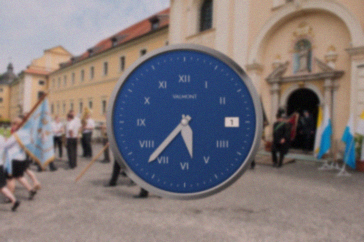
5:37
